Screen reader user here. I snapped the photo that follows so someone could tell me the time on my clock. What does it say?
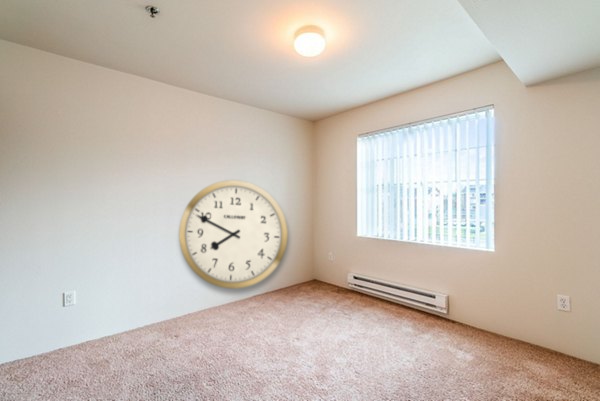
7:49
